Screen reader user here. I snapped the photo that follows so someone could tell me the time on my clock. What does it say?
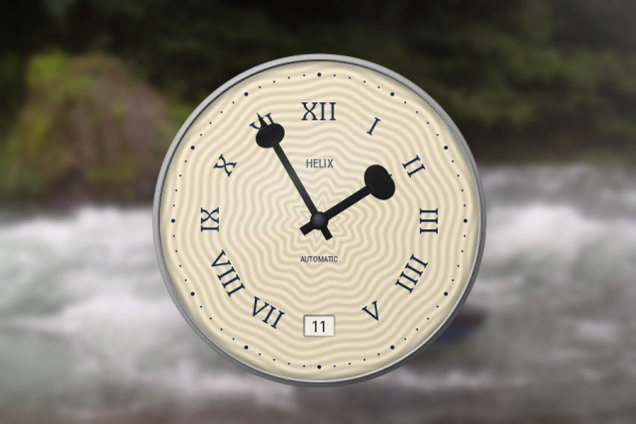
1:55
